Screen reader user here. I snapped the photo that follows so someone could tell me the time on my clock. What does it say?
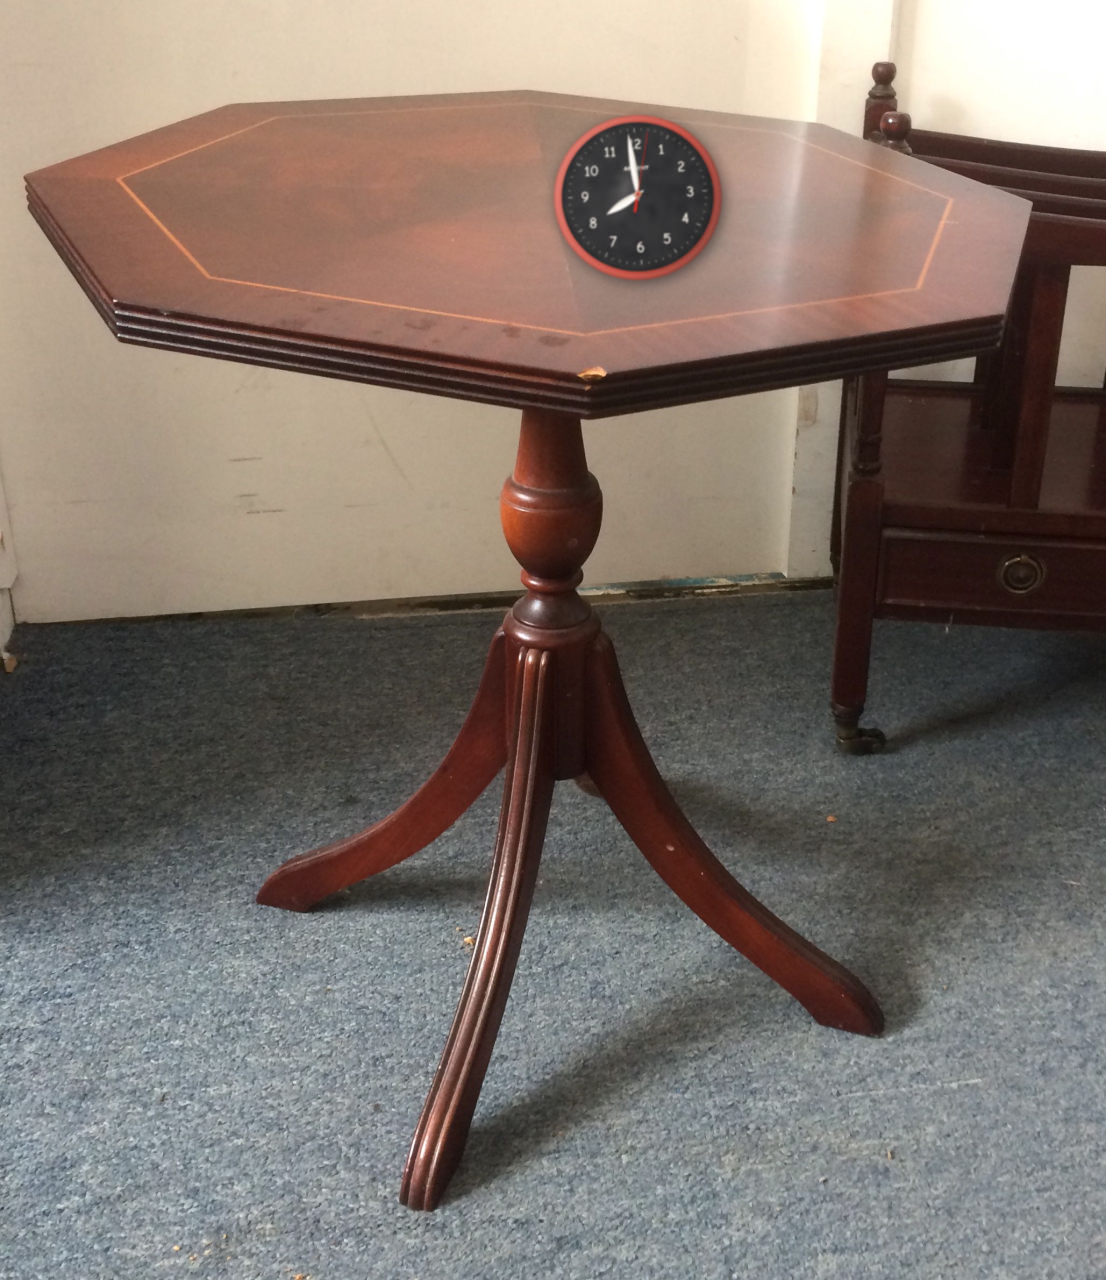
7:59:02
